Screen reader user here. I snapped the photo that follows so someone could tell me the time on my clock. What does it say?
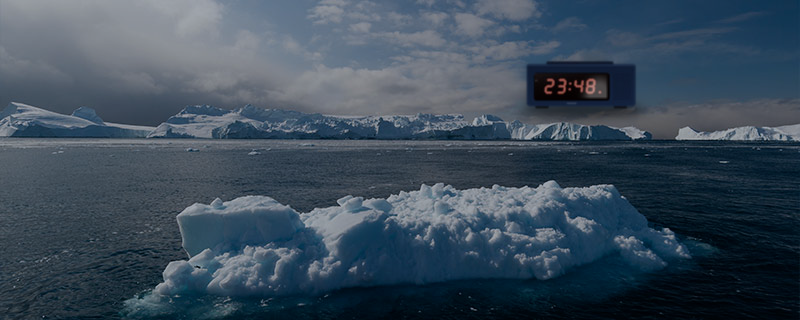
23:48
